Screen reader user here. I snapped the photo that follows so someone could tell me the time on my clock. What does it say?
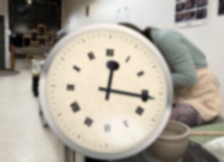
12:16
